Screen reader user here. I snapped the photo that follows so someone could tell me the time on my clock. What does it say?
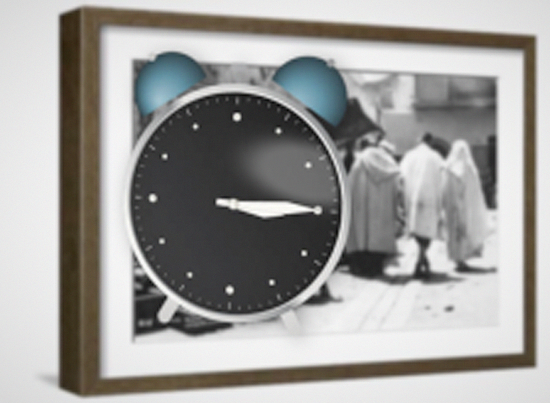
3:15
